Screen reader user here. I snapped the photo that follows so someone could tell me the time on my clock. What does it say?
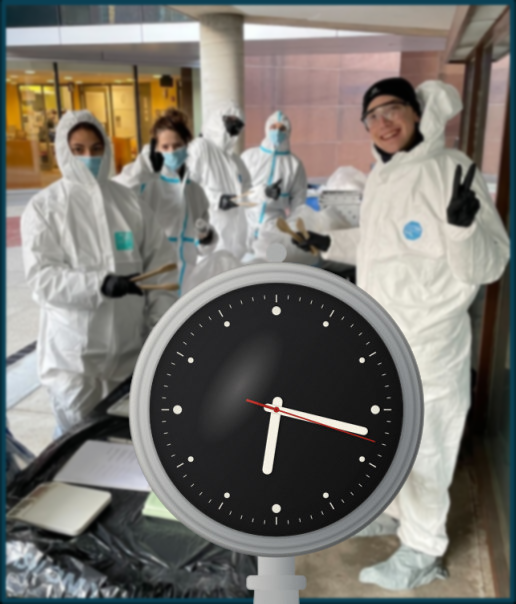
6:17:18
